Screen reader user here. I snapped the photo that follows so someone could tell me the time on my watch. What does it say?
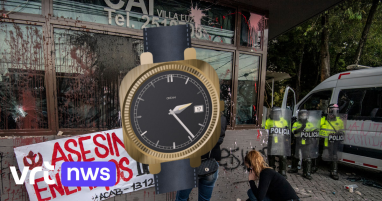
2:24
